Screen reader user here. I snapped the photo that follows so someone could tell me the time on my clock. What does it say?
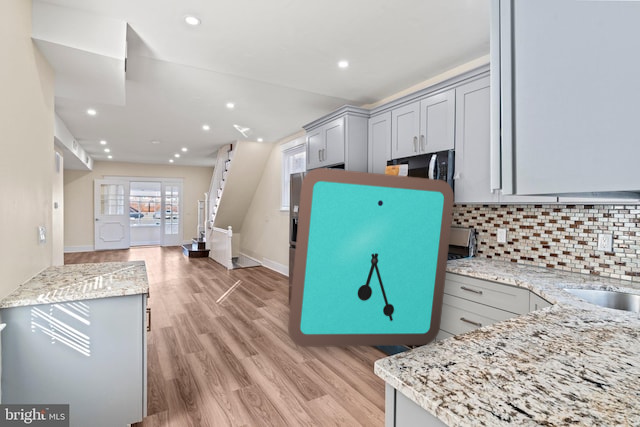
6:26
